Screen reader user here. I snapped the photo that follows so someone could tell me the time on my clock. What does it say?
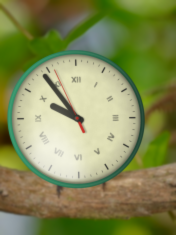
9:53:56
